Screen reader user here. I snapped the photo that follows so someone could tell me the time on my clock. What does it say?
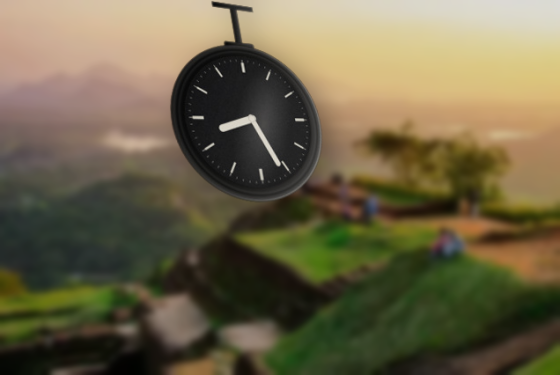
8:26
